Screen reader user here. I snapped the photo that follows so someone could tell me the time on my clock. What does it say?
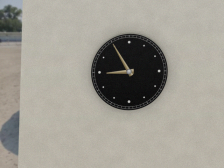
8:55
